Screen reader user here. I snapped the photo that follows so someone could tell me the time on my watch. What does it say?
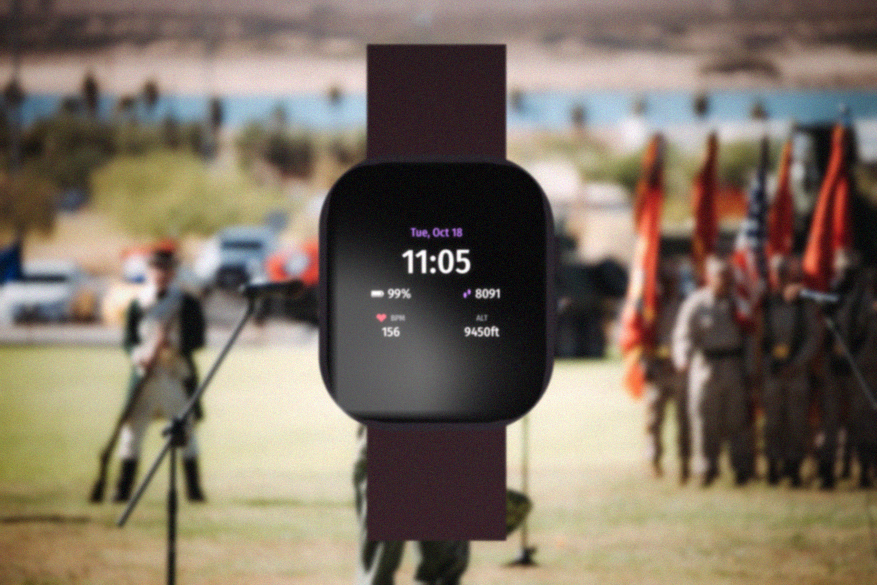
11:05
